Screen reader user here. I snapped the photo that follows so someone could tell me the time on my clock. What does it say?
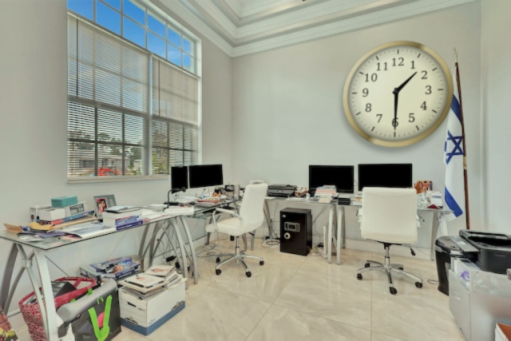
1:30
